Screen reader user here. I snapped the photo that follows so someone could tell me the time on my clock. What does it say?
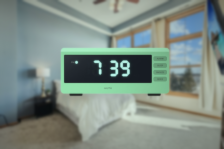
7:39
